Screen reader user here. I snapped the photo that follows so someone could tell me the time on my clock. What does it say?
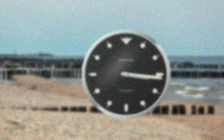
3:16
